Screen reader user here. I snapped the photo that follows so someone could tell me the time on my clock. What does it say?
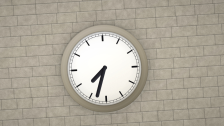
7:33
